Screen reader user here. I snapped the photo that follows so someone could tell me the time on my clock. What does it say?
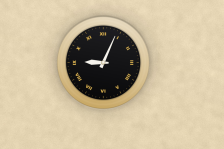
9:04
